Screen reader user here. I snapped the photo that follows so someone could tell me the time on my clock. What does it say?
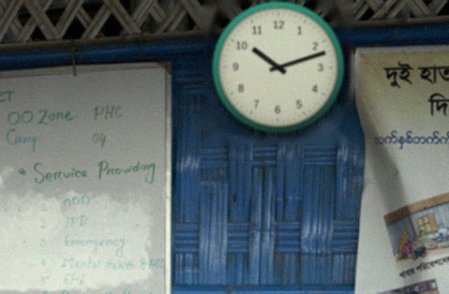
10:12
